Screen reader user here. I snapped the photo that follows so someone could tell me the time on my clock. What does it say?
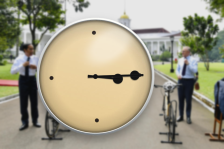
3:15
